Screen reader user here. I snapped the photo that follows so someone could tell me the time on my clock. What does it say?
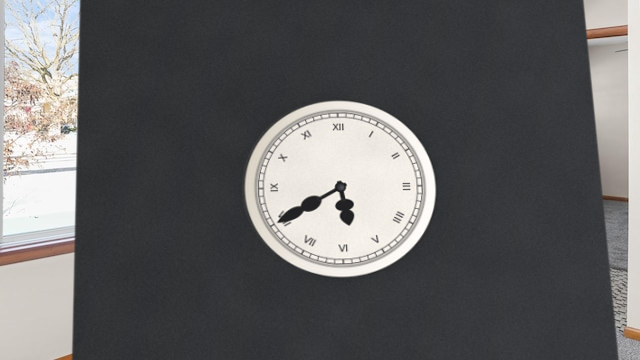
5:40
